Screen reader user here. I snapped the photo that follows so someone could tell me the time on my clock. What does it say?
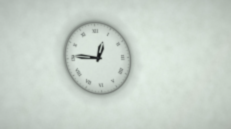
12:46
